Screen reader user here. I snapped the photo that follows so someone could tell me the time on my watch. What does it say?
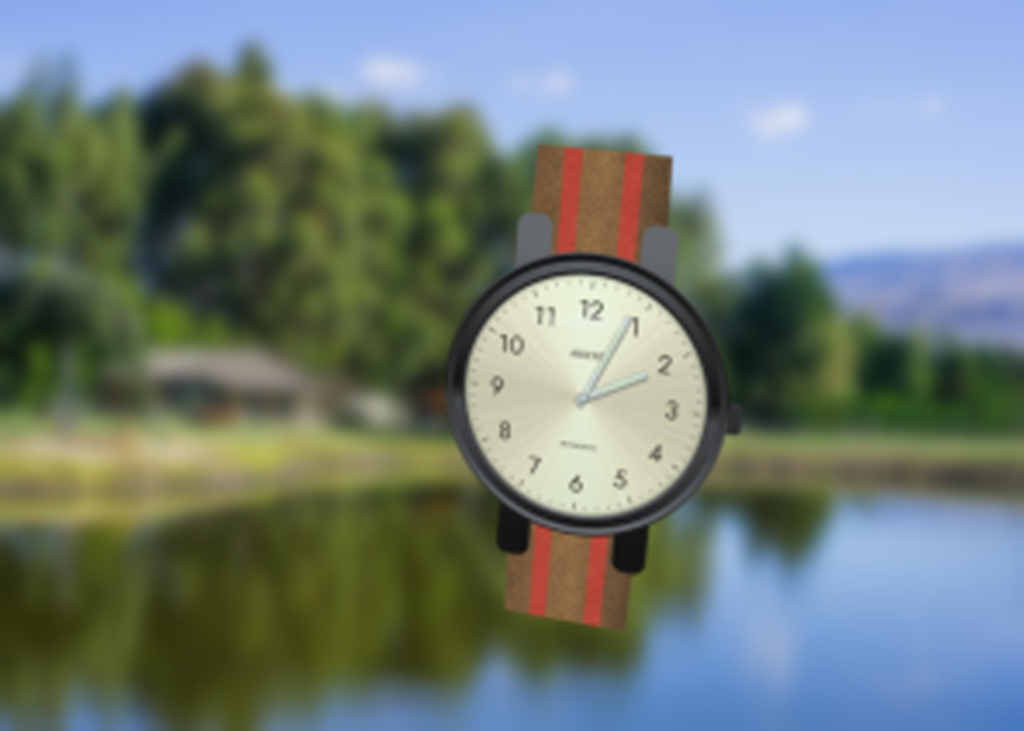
2:04
